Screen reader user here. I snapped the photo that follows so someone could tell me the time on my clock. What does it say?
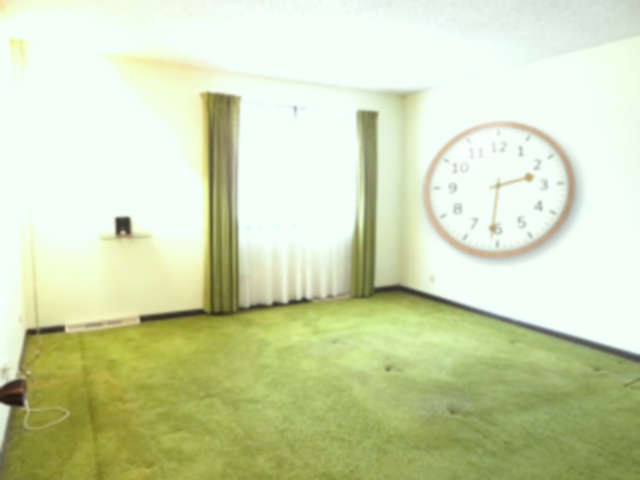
2:31
